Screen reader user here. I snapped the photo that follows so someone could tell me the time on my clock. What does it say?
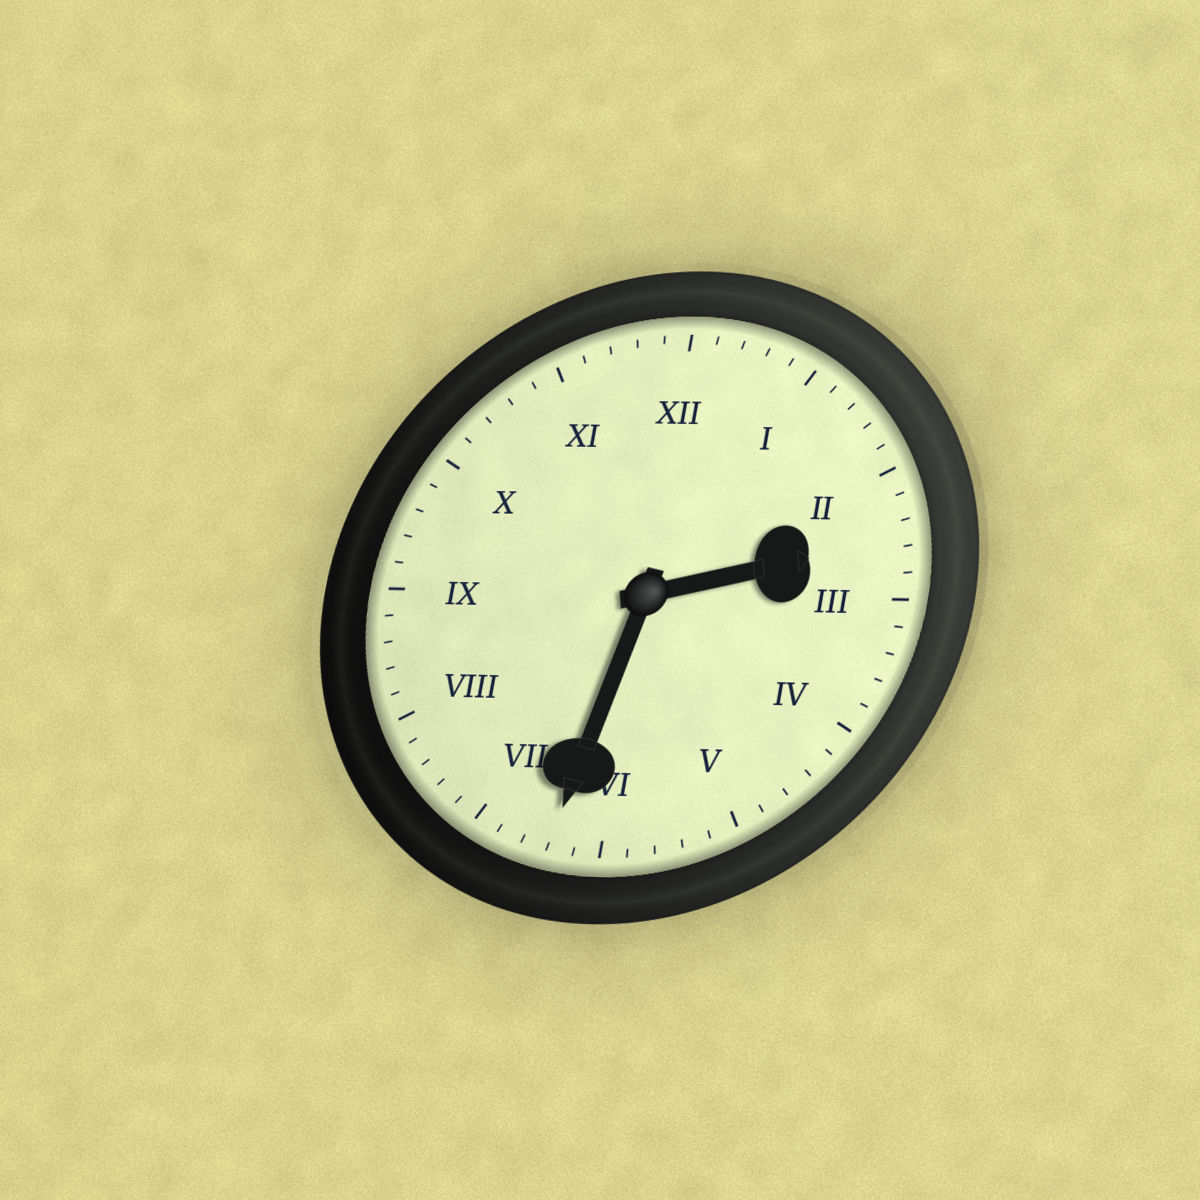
2:32
